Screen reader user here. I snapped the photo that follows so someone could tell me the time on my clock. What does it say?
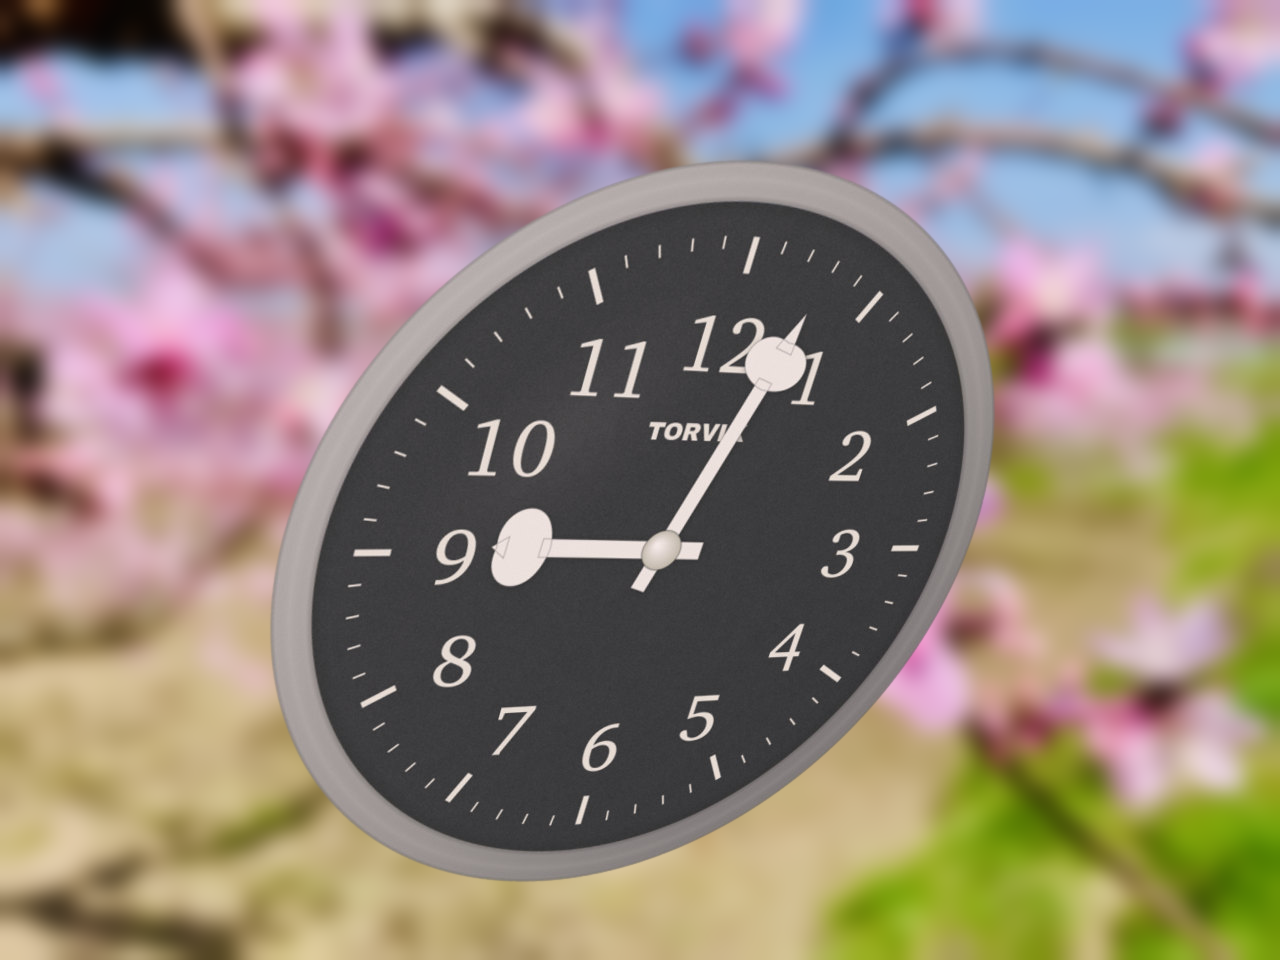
9:03
